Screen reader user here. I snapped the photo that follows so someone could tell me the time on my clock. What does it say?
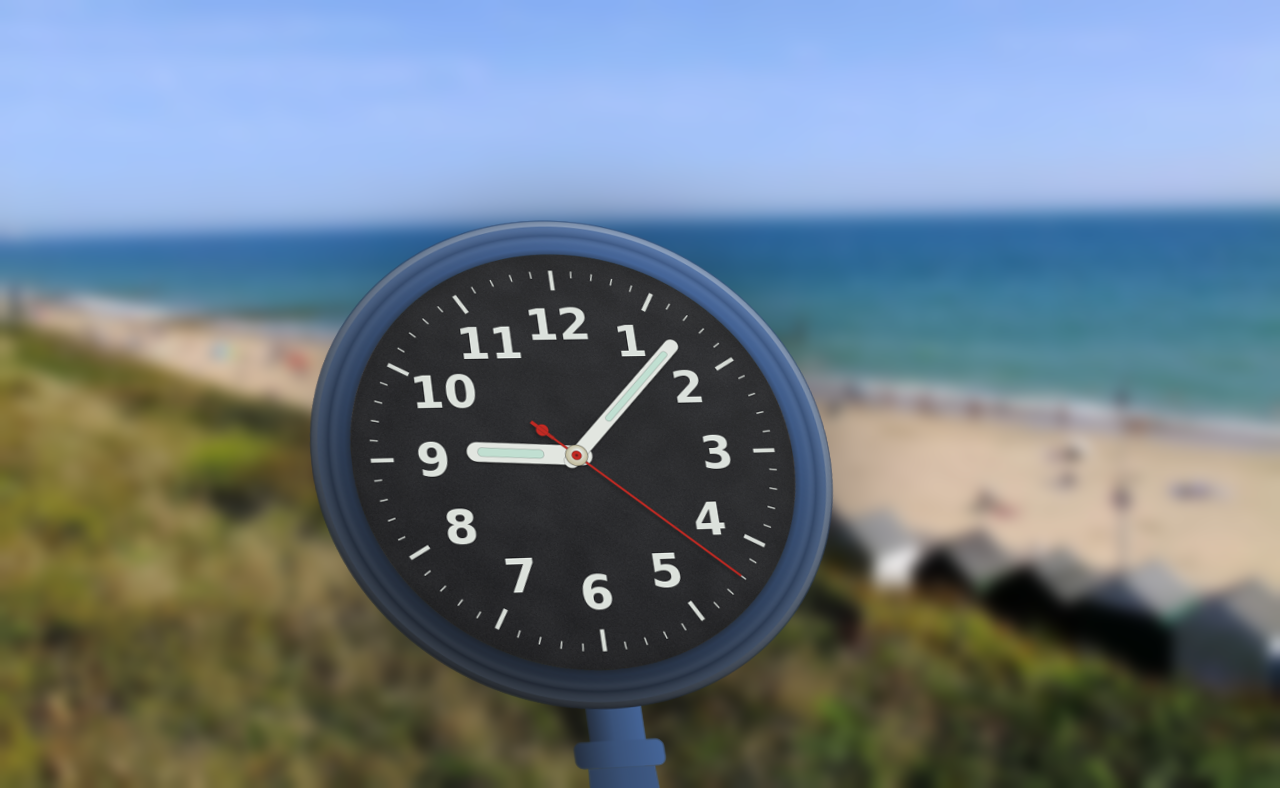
9:07:22
